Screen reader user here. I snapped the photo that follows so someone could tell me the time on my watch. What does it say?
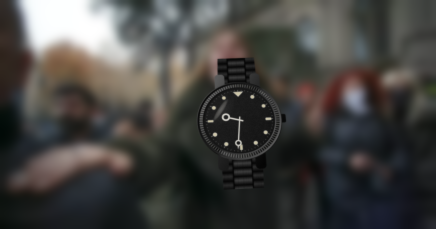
9:31
